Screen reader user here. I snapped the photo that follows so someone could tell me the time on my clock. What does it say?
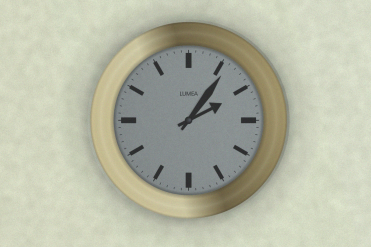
2:06
